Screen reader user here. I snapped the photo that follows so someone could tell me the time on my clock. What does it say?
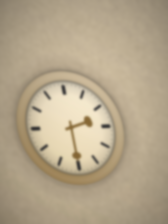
2:30
